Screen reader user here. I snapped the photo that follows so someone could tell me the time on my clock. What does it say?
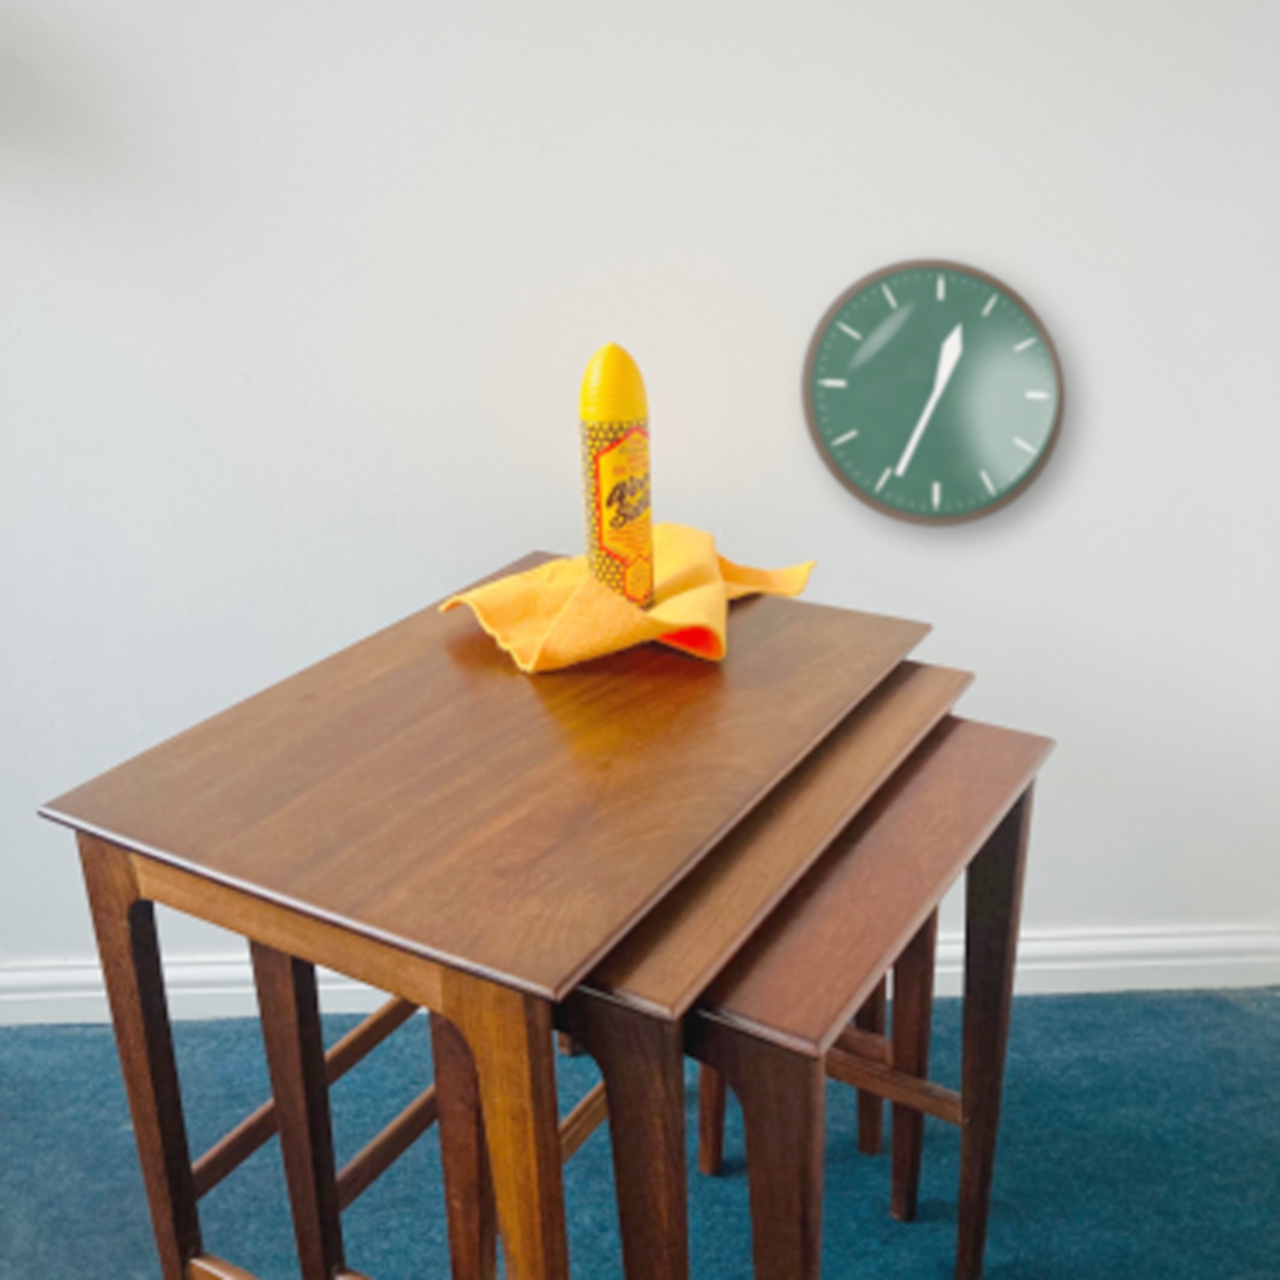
12:34
